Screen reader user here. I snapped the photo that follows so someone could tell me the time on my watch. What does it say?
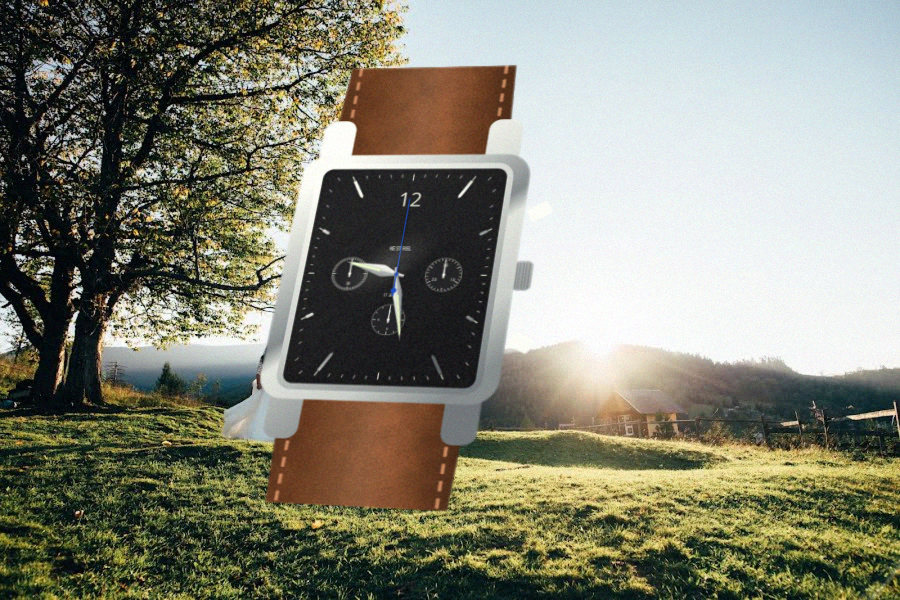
9:28
